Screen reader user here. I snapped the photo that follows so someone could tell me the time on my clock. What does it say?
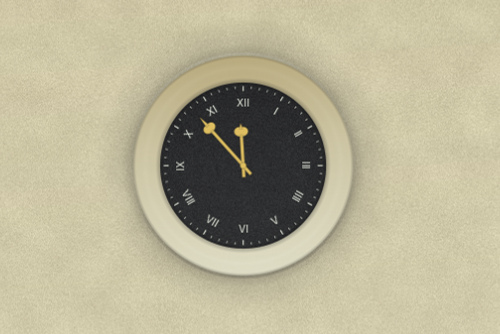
11:53
